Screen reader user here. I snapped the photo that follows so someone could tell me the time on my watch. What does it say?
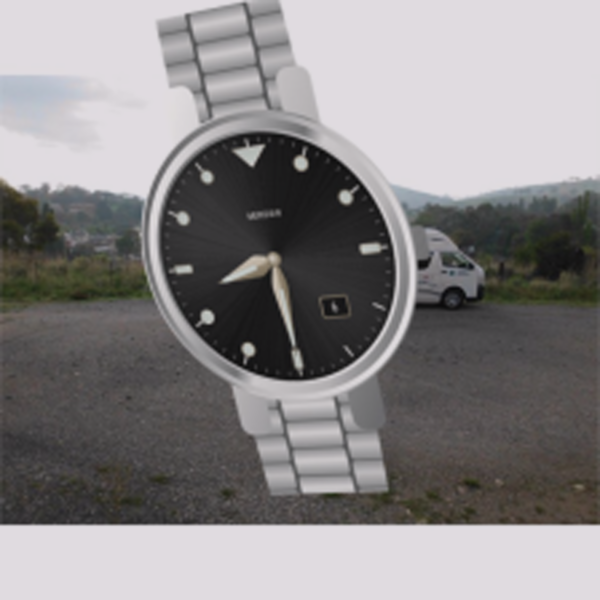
8:30
